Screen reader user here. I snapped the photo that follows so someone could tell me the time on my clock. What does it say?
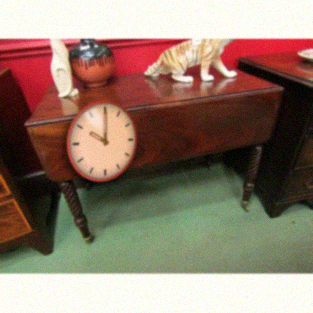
10:00
